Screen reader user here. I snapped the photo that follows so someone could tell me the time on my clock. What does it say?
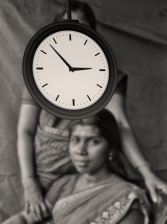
2:53
